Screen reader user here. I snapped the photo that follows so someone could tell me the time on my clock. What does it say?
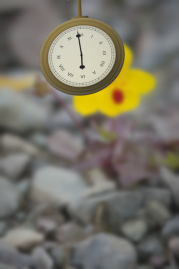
5:59
